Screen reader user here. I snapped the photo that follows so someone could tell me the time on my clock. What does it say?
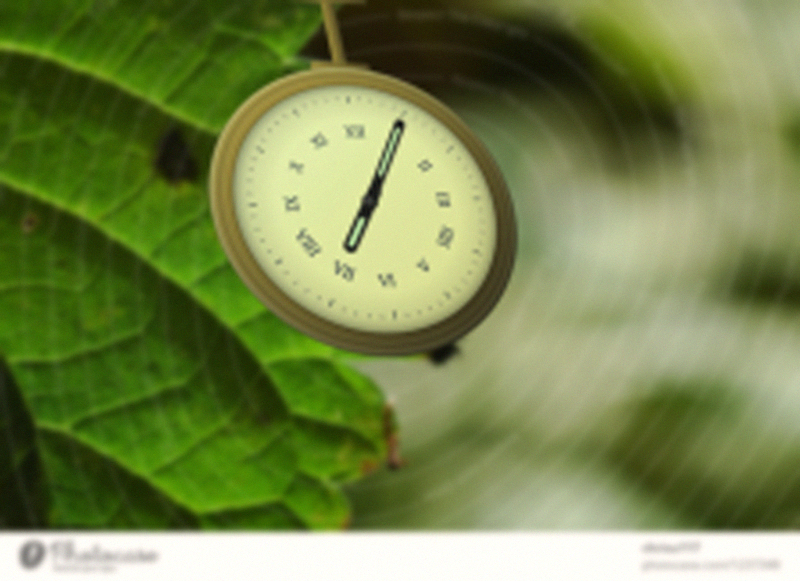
7:05
